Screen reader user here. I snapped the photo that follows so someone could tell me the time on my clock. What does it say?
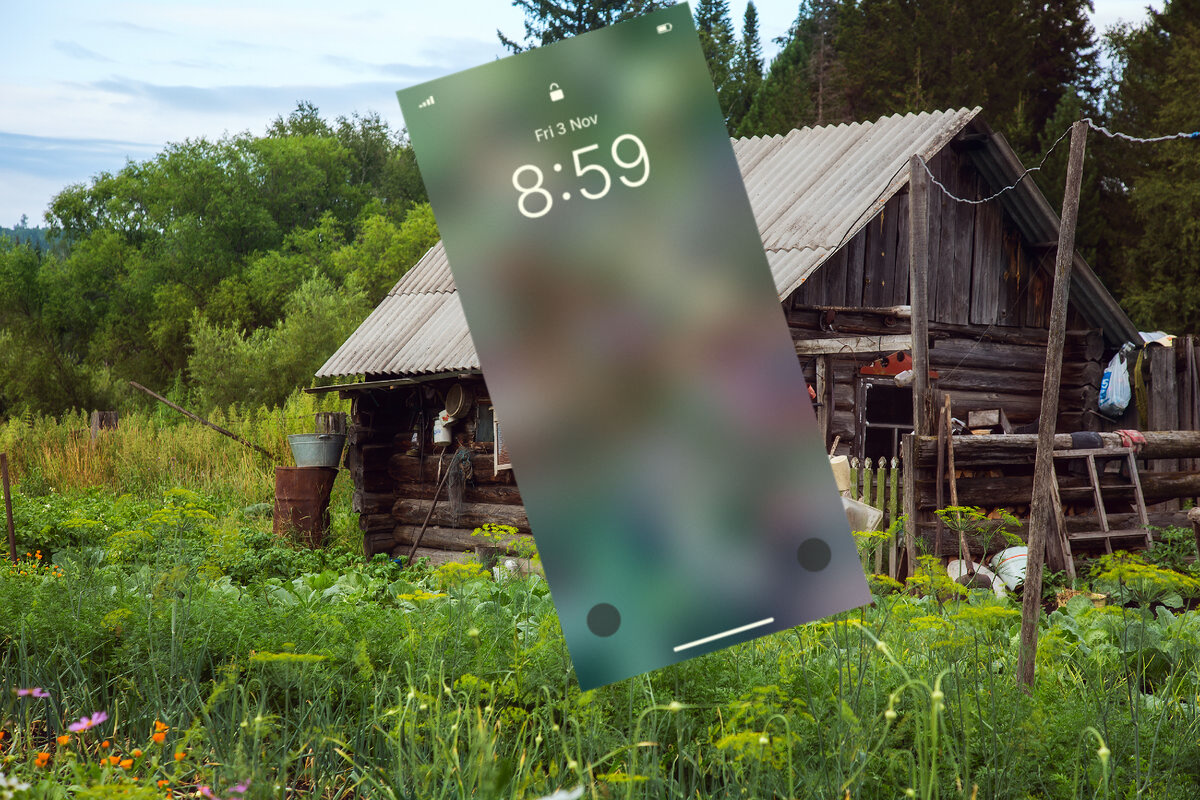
8:59
